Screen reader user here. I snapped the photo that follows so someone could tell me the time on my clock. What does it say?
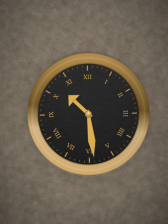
10:29
